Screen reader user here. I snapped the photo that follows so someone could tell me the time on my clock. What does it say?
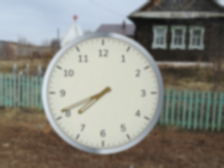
7:41
